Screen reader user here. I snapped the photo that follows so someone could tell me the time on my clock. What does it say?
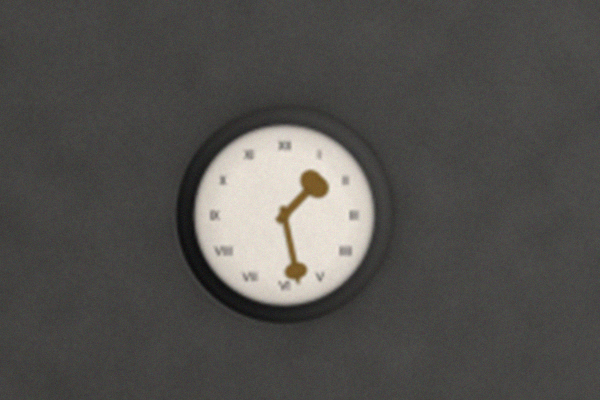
1:28
